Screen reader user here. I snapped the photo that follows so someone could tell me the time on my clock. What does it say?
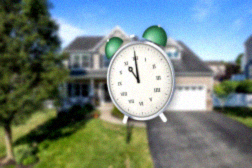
11:00
